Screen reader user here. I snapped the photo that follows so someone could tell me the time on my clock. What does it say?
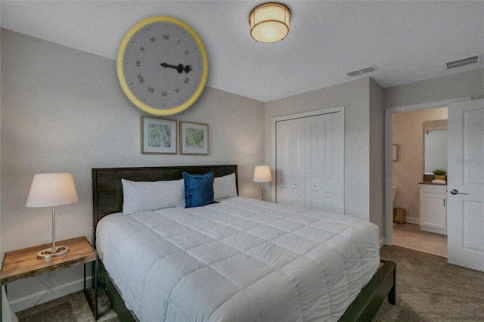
3:16
